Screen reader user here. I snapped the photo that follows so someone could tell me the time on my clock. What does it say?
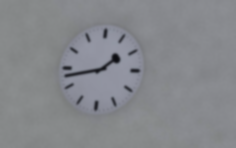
1:43
